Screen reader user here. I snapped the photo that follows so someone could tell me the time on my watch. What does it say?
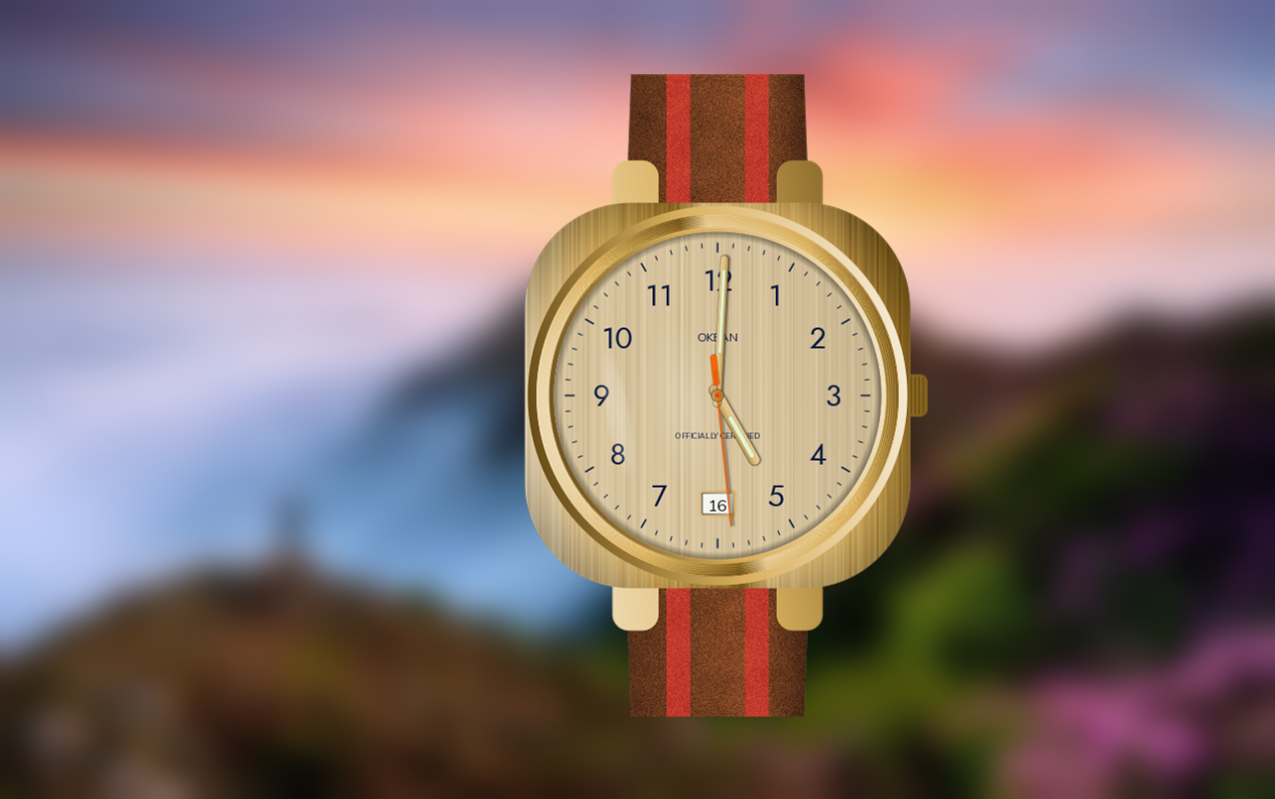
5:00:29
